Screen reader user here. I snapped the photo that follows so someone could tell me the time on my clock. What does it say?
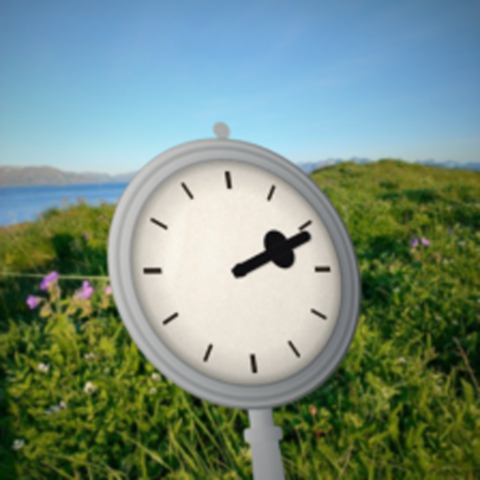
2:11
